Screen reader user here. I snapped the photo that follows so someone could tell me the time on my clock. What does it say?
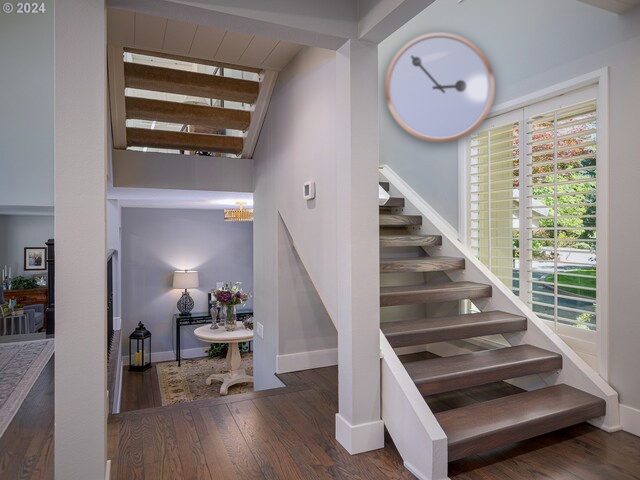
2:53
